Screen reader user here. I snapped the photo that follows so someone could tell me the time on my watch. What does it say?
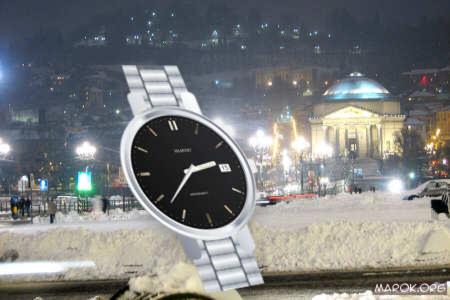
2:38
